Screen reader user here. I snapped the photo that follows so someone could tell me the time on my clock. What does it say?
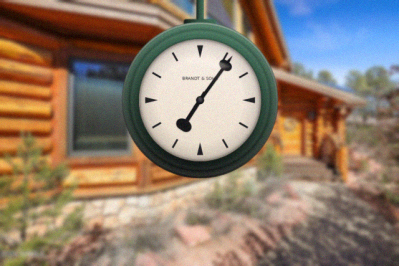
7:06
